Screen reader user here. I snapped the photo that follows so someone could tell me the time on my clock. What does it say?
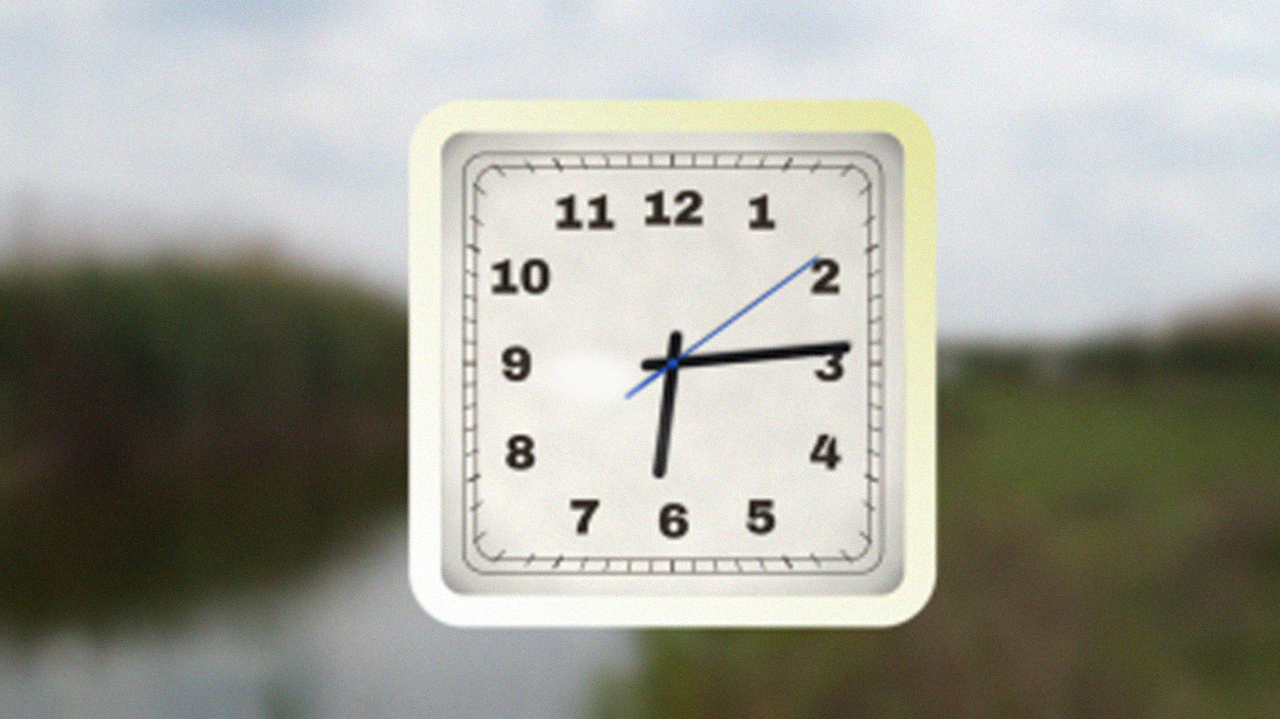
6:14:09
